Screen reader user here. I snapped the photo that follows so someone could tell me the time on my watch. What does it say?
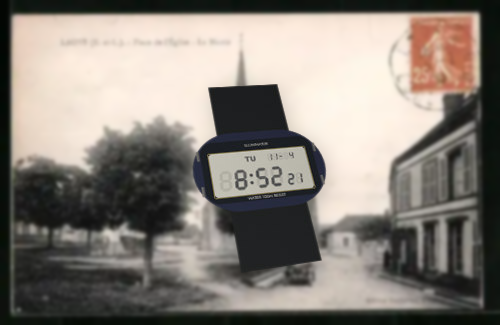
8:52:21
